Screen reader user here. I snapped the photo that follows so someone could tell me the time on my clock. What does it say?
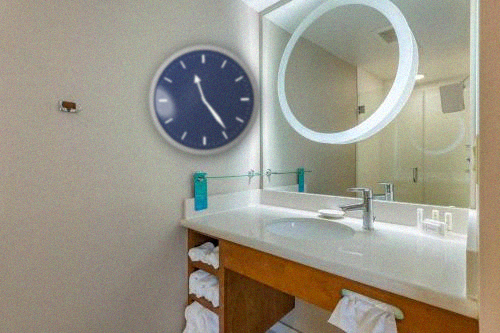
11:24
